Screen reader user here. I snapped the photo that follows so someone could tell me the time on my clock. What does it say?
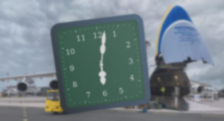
6:02
